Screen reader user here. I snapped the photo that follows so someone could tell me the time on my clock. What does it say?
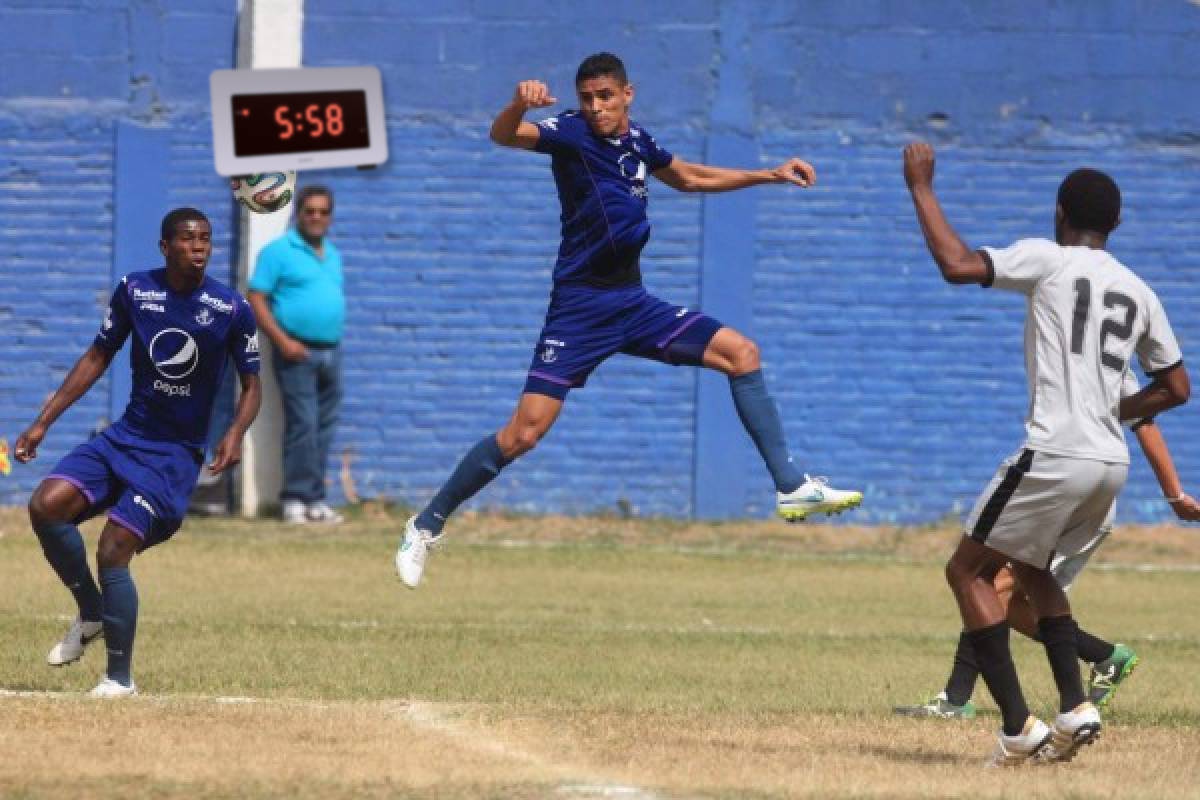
5:58
